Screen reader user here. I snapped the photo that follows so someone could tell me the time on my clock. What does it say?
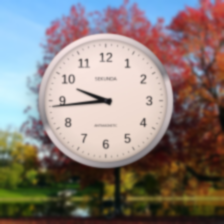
9:44
